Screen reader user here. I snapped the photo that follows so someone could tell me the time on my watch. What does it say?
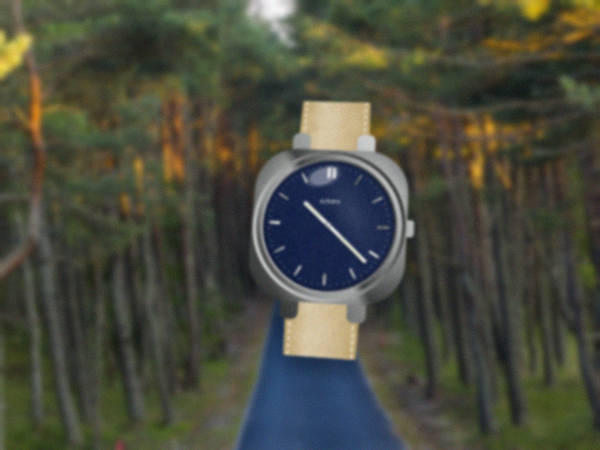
10:22
